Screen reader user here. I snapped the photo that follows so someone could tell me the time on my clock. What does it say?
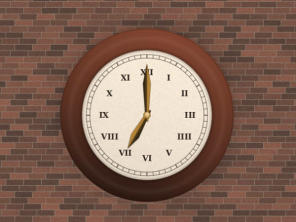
7:00
